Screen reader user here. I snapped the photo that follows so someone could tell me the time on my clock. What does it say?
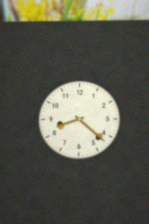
8:22
